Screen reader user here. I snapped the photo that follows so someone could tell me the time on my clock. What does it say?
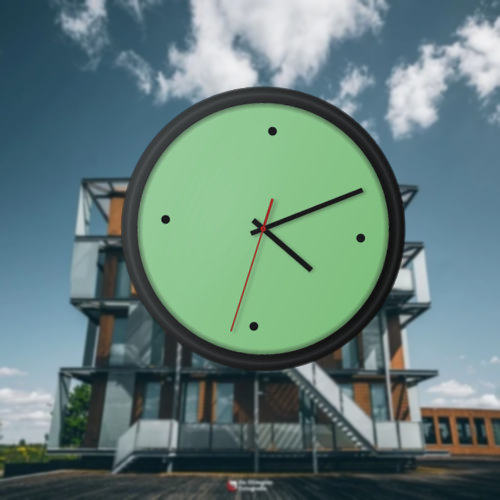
4:10:32
